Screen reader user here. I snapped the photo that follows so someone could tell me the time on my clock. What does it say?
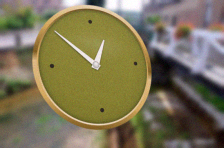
12:52
